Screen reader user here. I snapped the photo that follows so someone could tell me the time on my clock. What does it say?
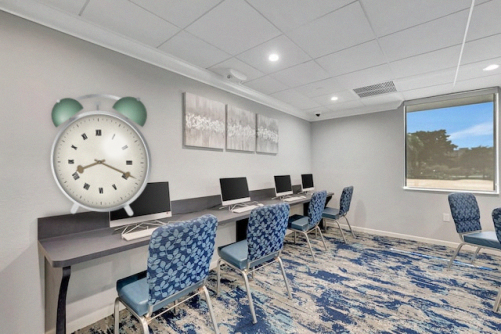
8:19
